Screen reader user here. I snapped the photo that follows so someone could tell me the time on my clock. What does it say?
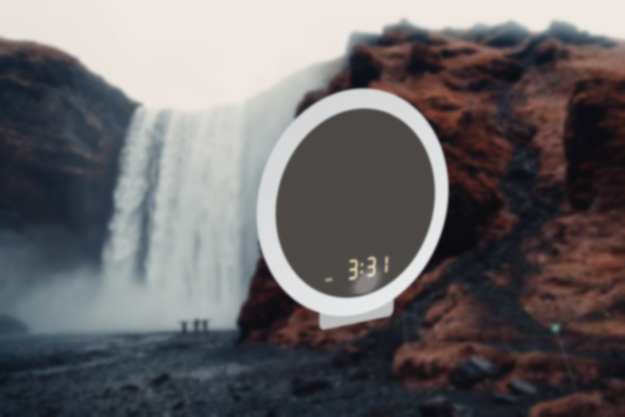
3:31
